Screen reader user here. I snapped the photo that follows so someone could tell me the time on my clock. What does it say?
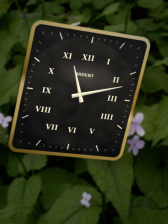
11:12
